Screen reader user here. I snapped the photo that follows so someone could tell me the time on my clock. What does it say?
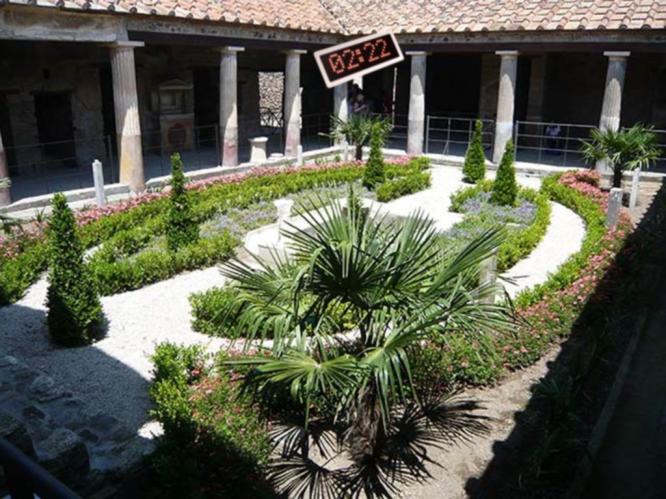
2:22
